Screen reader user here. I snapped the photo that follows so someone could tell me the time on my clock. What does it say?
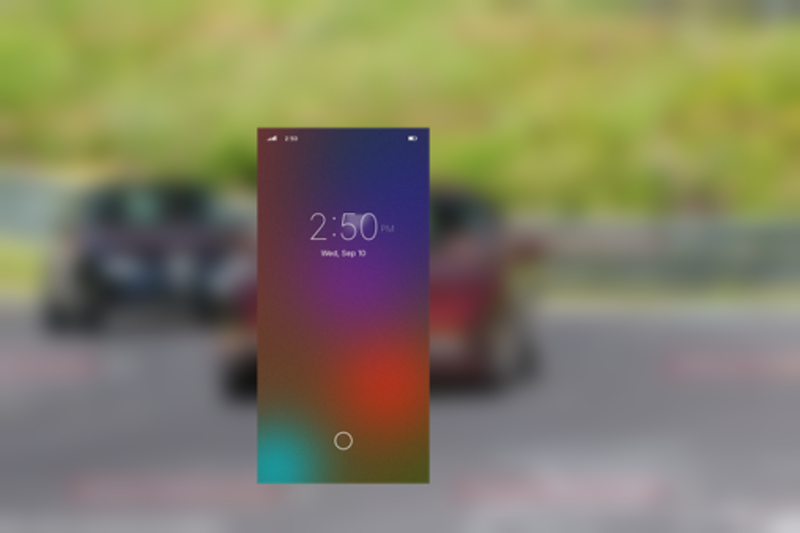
2:50
